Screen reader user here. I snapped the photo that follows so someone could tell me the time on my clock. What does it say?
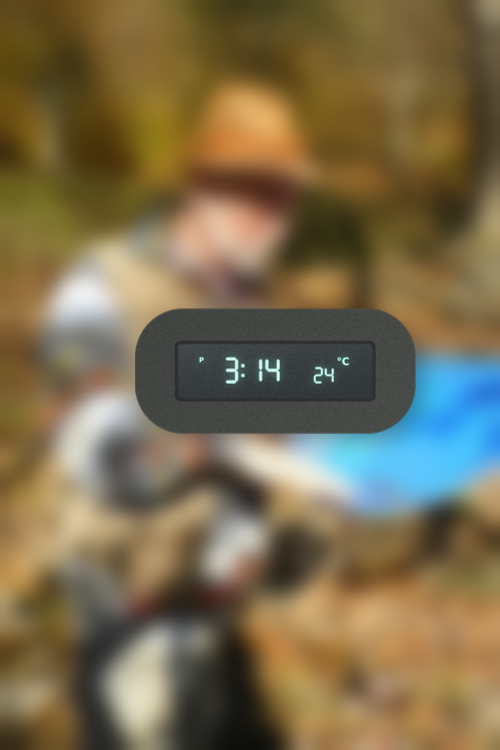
3:14
